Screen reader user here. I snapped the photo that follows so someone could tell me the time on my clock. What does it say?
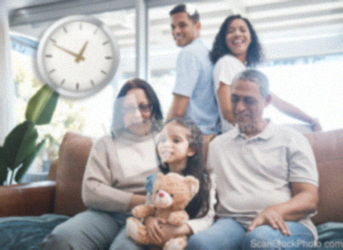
12:49
